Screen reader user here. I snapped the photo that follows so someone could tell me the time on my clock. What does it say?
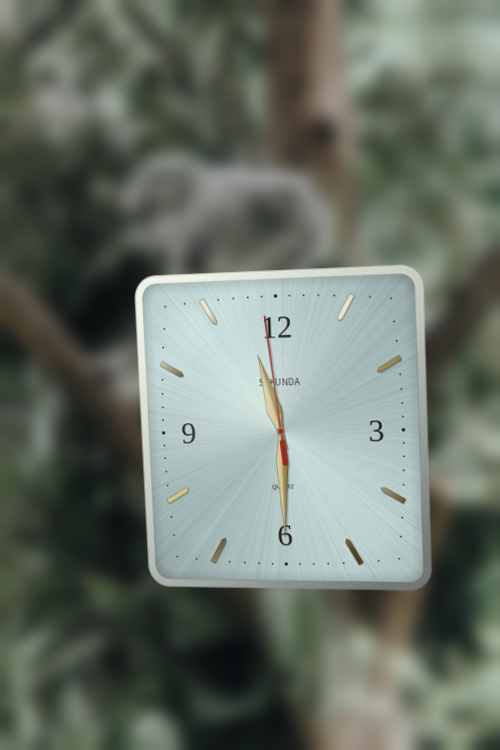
11:29:59
